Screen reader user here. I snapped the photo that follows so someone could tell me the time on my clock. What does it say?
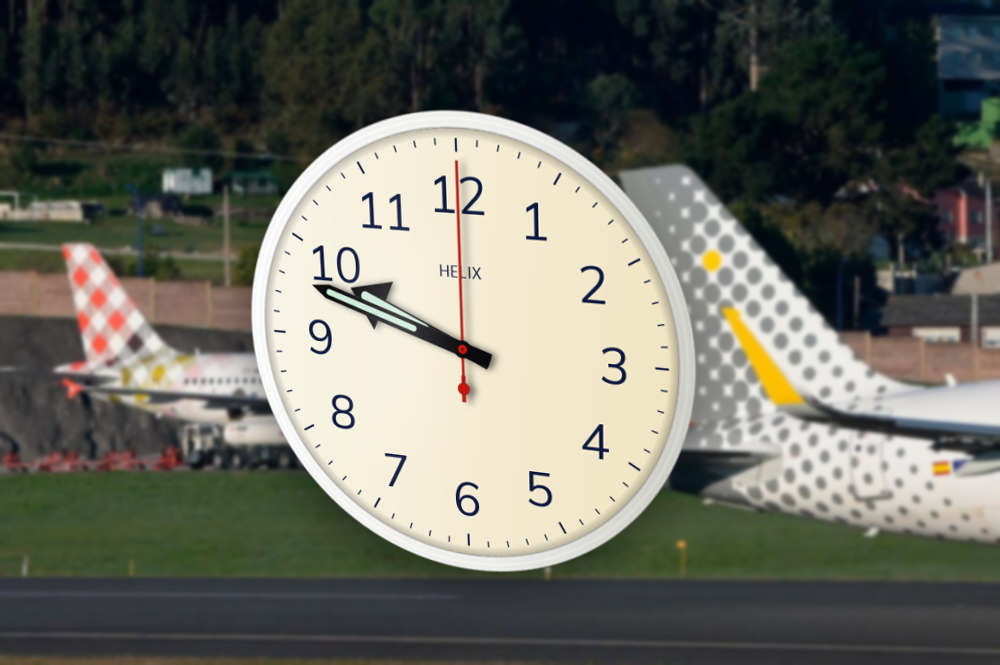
9:48:00
